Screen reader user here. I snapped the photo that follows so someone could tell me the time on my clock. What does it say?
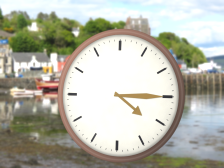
4:15
